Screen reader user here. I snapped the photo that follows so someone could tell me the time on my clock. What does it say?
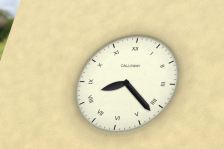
8:22
